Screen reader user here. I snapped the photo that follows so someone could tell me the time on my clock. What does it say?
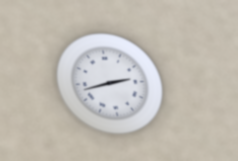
2:43
